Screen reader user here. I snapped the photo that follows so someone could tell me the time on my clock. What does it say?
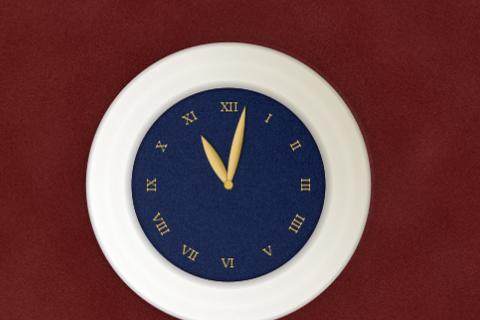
11:02
